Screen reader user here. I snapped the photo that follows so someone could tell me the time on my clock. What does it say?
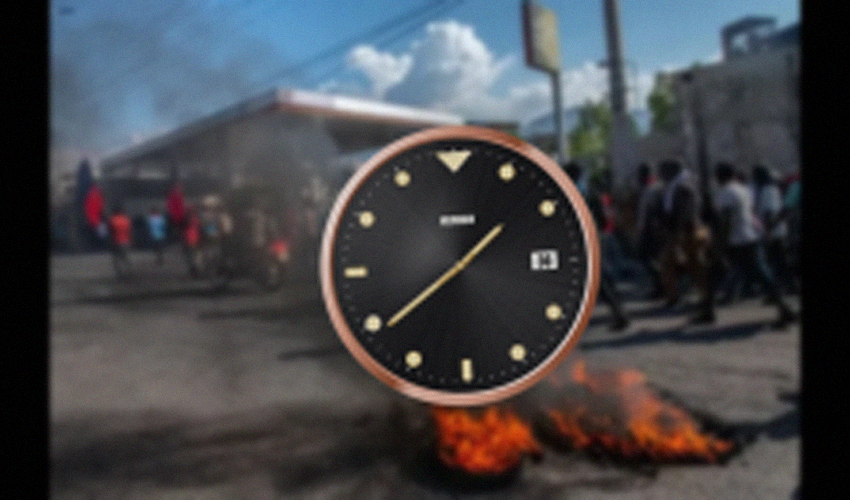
1:39
